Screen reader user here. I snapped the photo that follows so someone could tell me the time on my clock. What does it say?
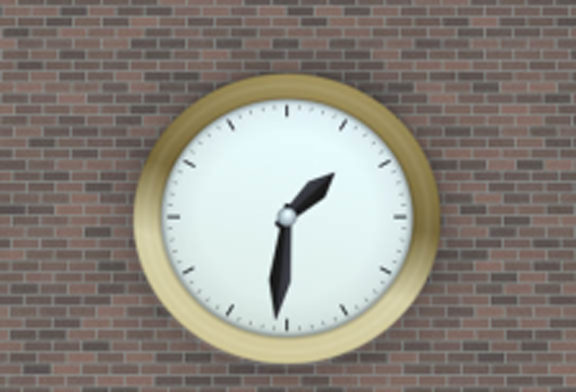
1:31
